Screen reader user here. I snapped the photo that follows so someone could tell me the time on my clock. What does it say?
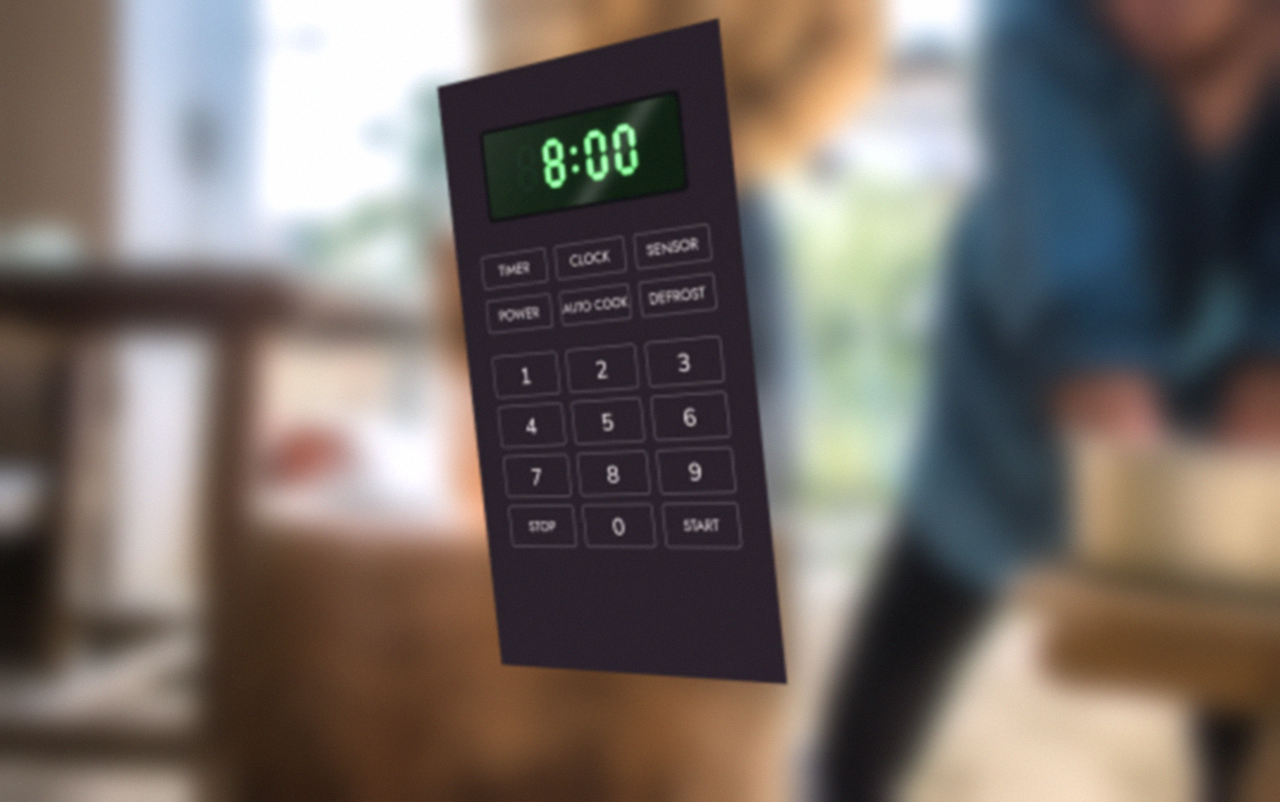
8:00
